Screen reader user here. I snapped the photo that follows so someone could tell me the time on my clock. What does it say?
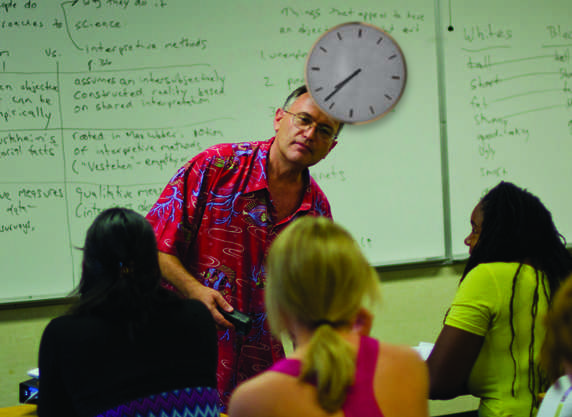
7:37
